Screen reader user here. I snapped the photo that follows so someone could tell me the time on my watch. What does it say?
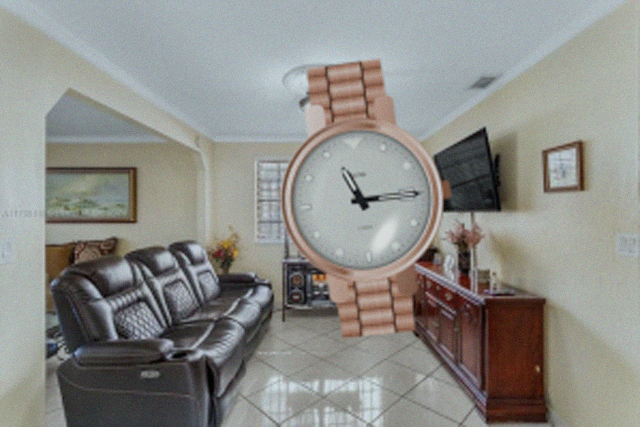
11:15
